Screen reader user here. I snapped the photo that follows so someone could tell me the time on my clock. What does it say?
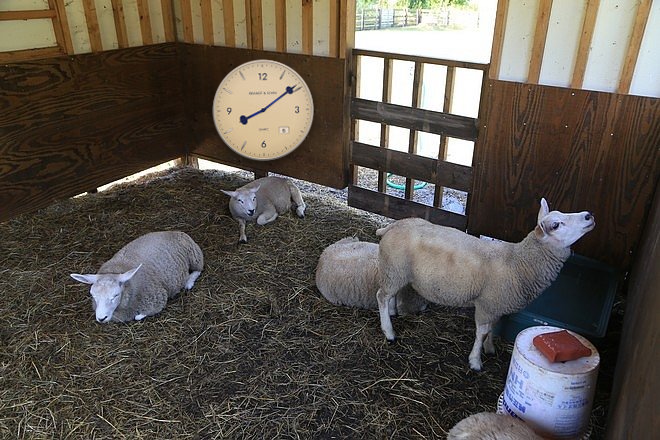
8:09
